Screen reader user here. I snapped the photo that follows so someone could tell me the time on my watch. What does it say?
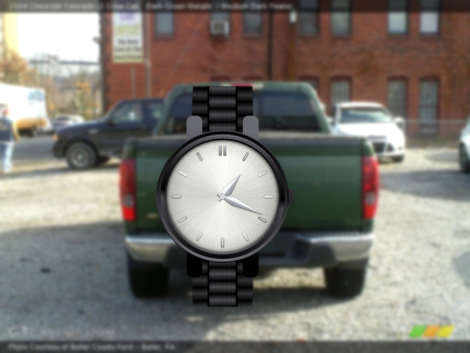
1:19
